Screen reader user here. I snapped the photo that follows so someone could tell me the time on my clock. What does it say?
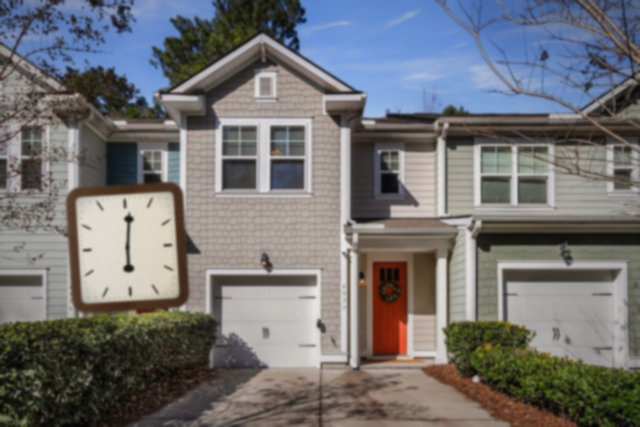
6:01
